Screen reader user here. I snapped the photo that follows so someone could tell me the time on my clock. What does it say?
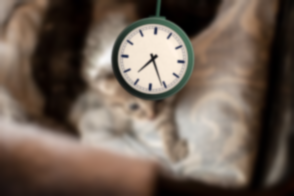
7:26
